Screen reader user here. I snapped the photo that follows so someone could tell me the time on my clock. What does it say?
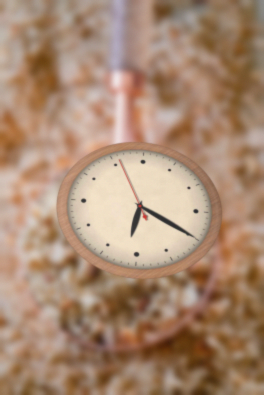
6:19:56
